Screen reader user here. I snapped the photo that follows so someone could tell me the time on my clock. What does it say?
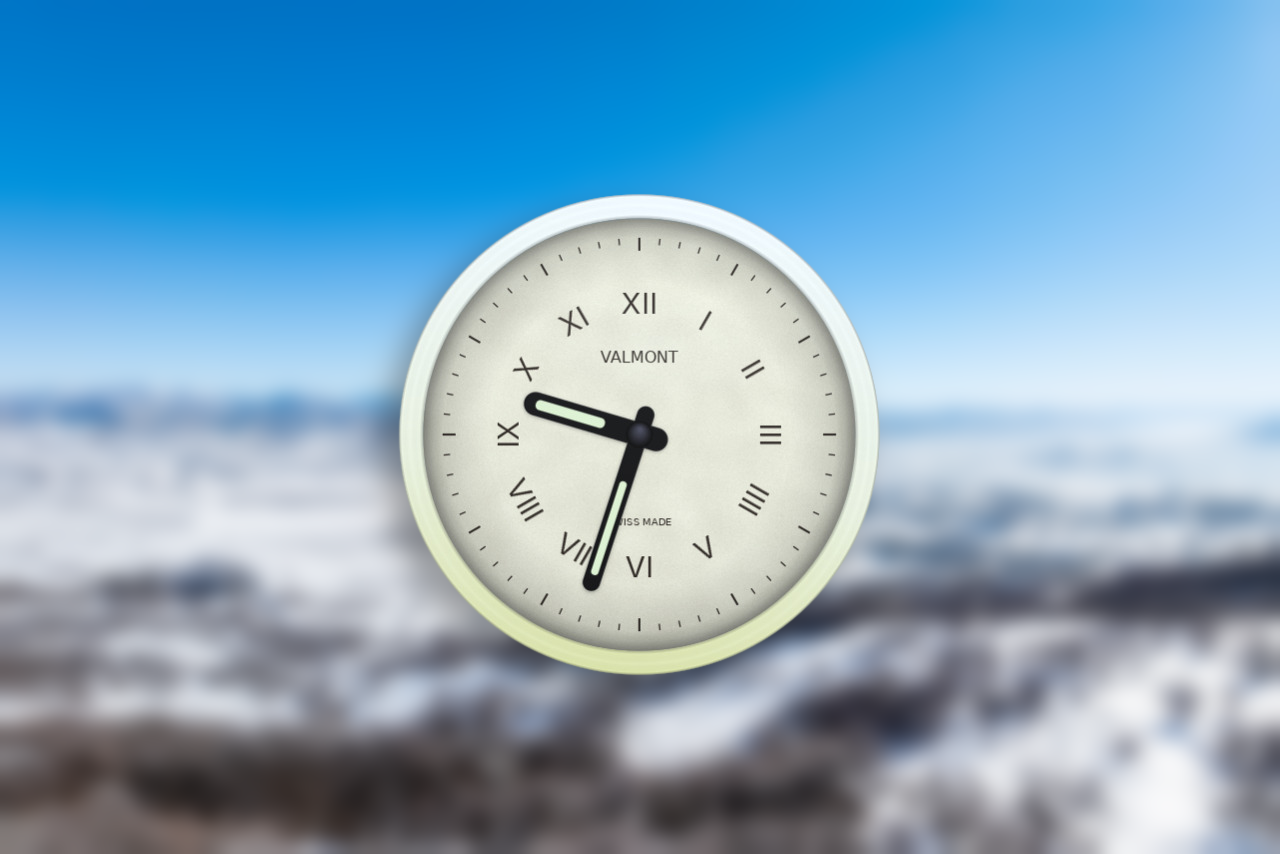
9:33
